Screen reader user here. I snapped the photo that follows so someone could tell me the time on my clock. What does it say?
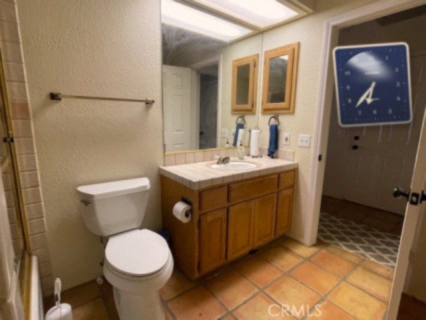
6:37
